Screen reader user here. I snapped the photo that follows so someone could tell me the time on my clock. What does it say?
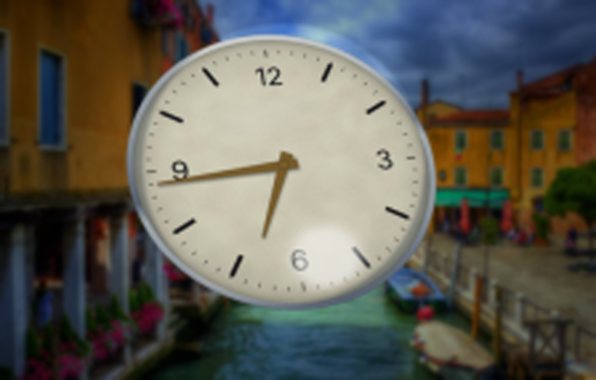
6:44
